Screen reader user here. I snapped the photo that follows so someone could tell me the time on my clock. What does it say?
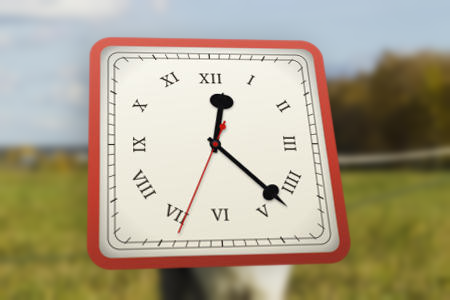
12:22:34
